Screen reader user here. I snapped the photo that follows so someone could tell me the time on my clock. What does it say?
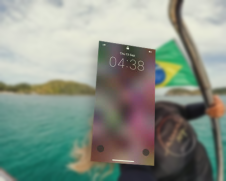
4:38
